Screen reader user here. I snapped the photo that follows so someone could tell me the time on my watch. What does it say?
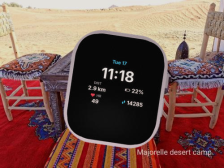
11:18
